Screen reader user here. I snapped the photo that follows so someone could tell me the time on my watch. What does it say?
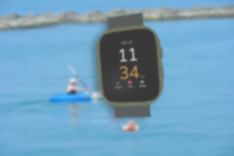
11:34
